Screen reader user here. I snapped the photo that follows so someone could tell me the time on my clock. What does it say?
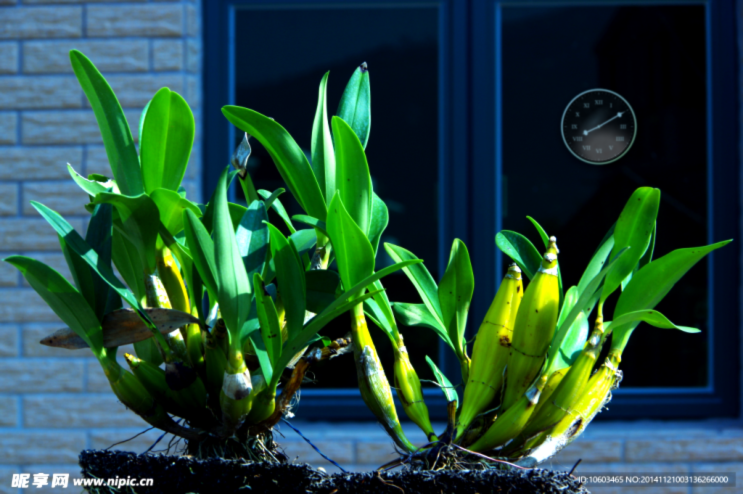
8:10
